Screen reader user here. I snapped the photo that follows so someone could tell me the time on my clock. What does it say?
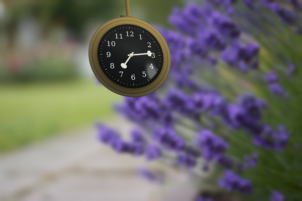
7:14
